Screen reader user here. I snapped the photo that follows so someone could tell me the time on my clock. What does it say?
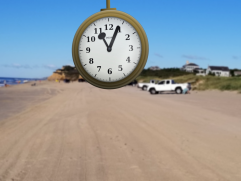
11:04
